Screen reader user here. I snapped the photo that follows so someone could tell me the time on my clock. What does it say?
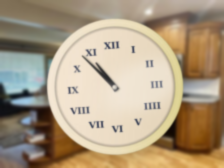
10:53
